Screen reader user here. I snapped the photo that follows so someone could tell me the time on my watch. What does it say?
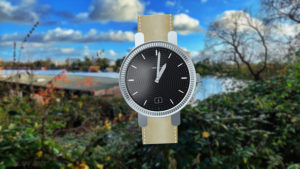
1:01
